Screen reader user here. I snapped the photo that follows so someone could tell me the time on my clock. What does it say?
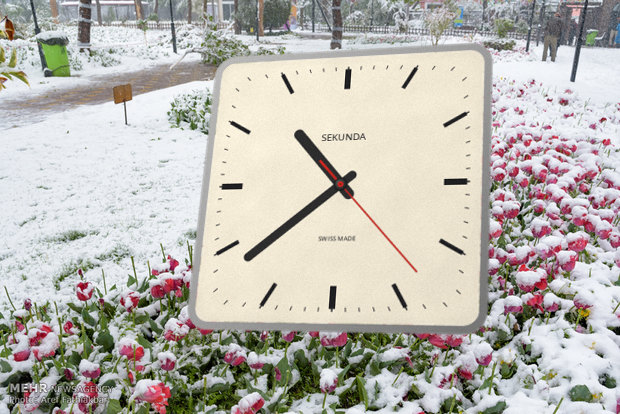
10:38:23
